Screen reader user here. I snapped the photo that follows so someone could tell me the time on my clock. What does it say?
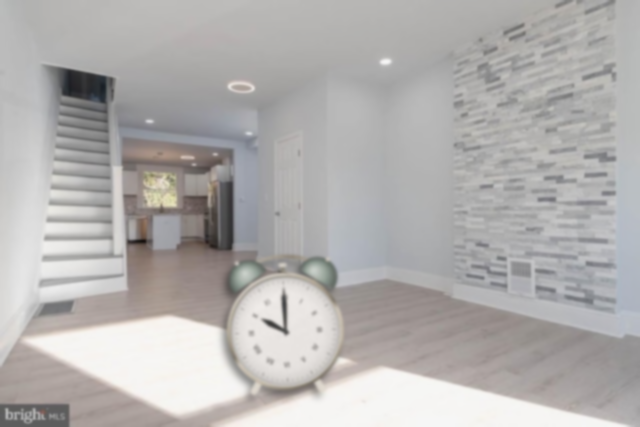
10:00
